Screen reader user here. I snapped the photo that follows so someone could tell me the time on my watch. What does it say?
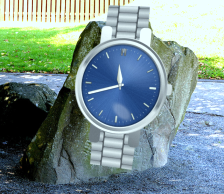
11:42
